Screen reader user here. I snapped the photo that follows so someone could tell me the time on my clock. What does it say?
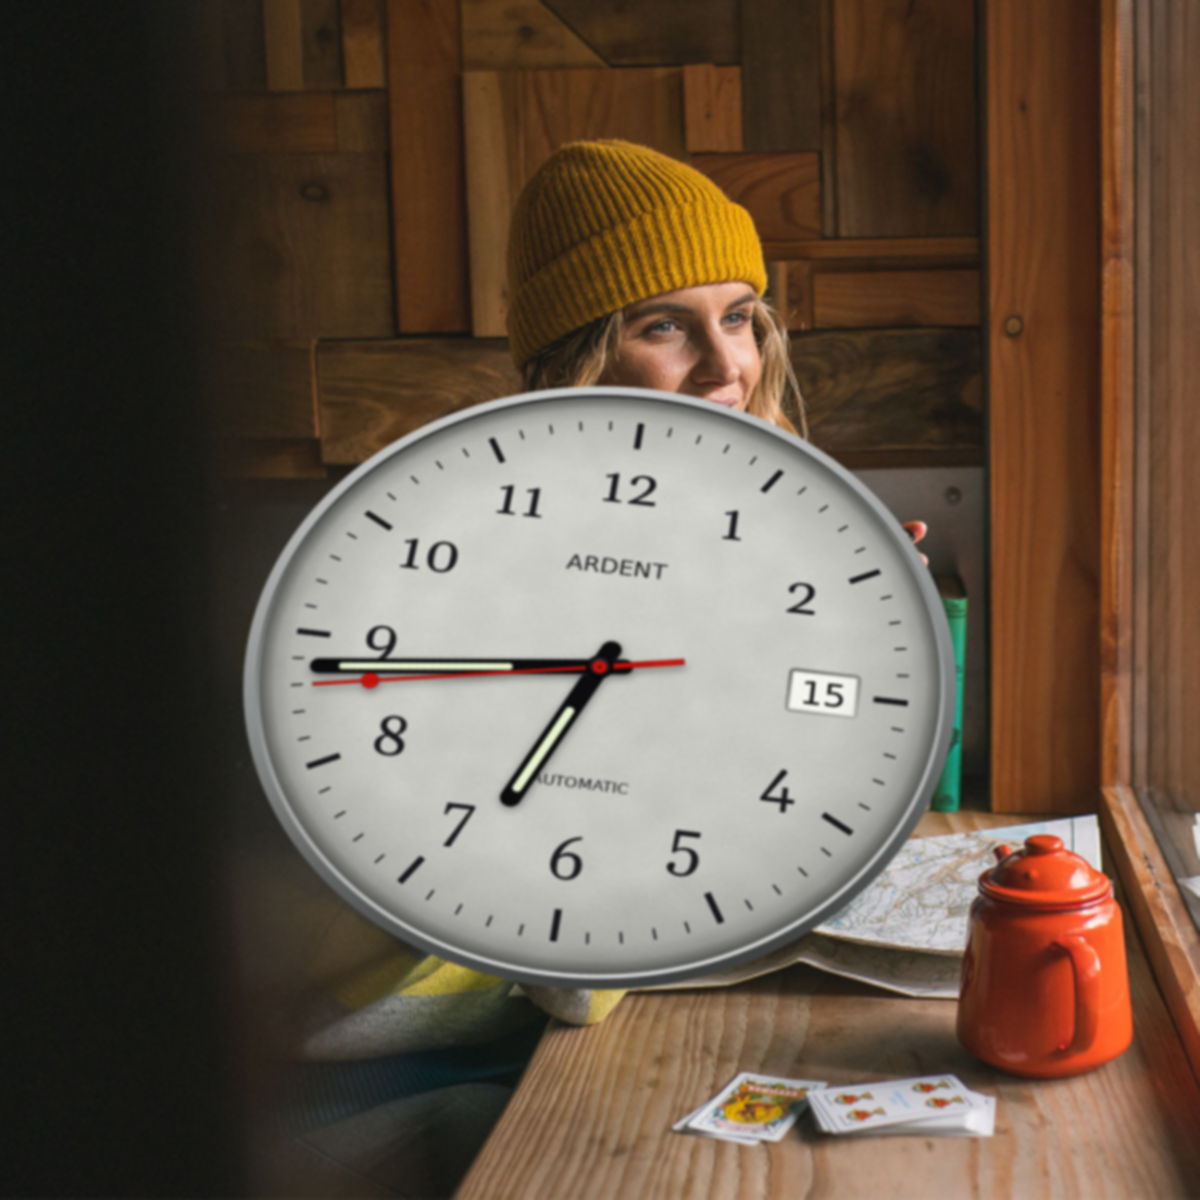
6:43:43
